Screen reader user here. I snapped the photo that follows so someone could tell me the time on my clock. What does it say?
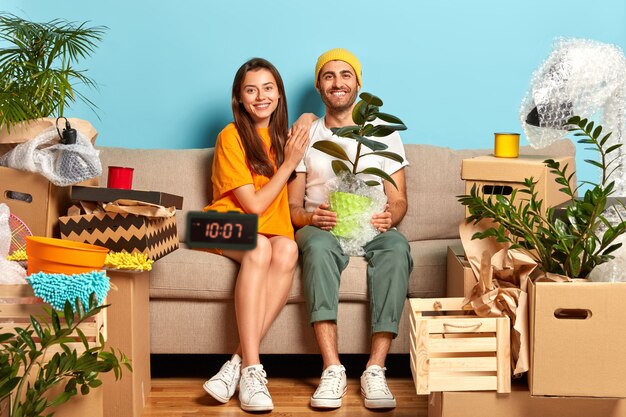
10:07
